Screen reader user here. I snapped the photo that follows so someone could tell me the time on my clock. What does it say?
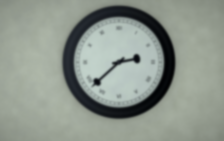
2:38
